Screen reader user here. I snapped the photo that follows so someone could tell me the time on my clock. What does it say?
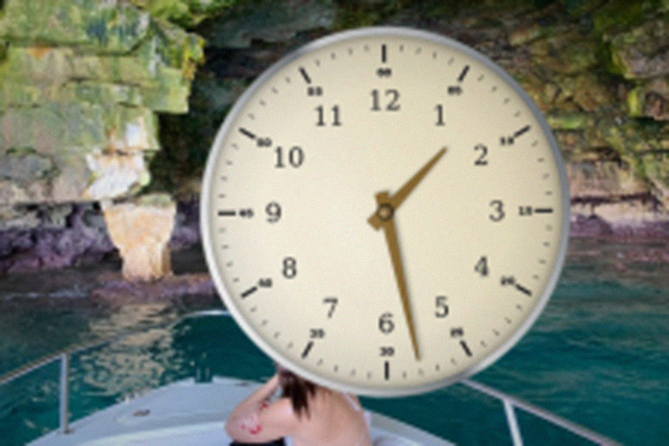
1:28
